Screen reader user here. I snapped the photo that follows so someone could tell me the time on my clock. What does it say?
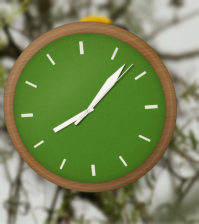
8:07:08
